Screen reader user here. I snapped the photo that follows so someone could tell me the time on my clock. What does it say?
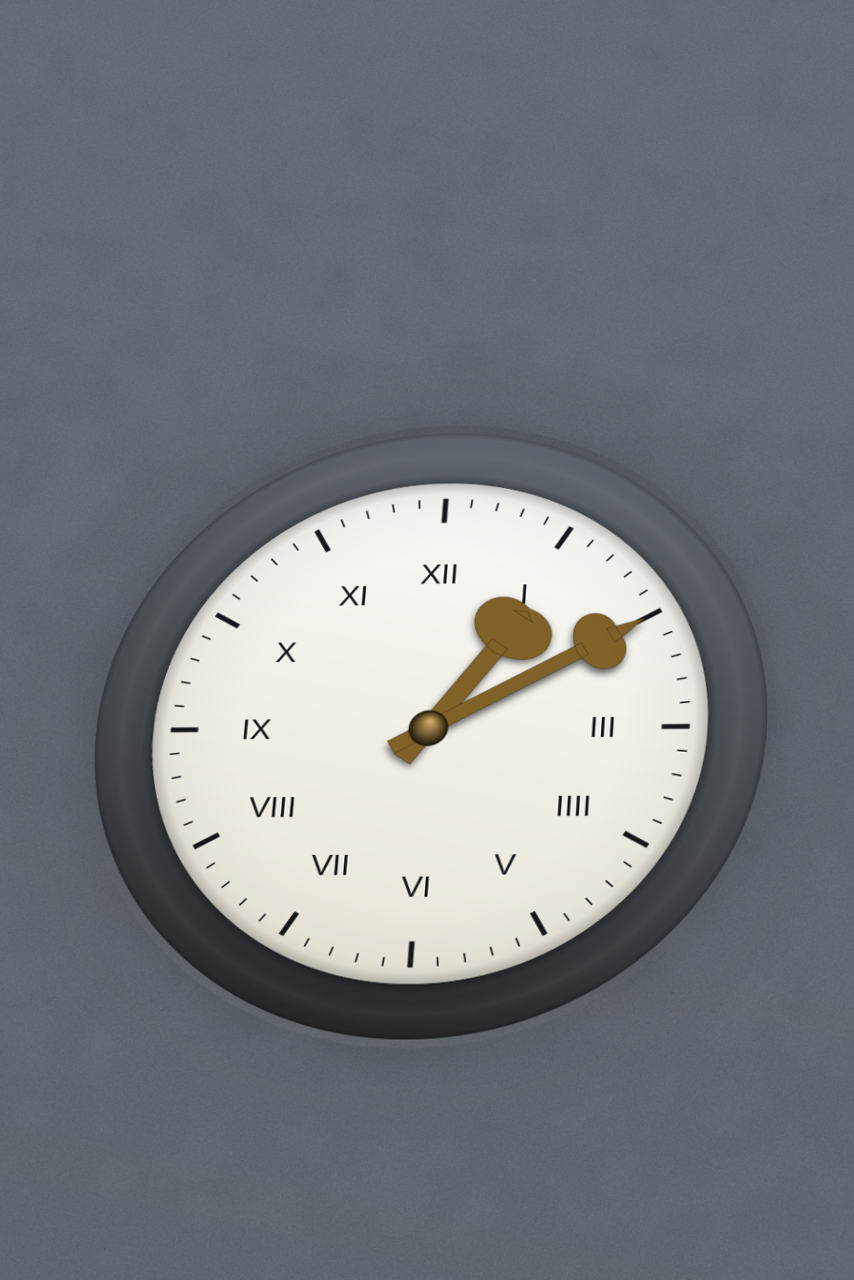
1:10
